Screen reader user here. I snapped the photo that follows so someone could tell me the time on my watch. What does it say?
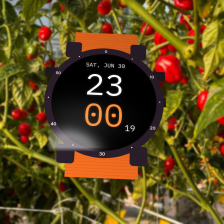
23:00:19
